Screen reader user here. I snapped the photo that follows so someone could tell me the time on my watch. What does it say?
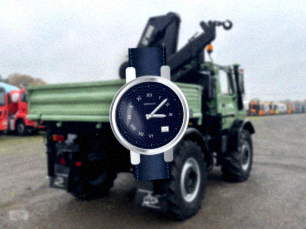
3:08
